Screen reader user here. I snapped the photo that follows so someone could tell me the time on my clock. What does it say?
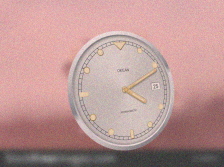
4:11
